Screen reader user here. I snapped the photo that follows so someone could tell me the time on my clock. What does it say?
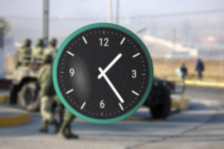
1:24
